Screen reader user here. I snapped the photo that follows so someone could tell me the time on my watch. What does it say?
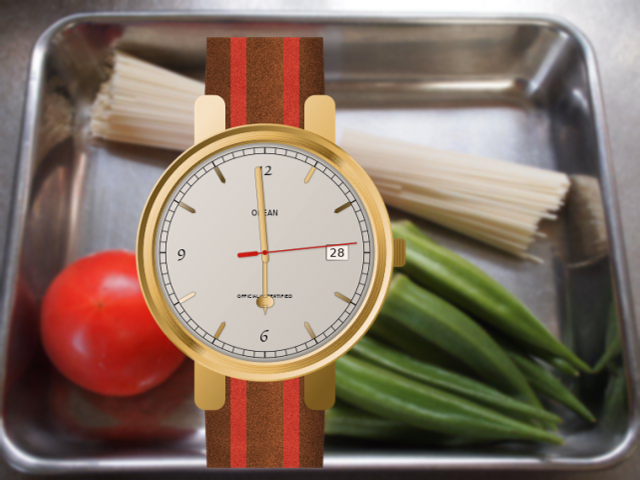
5:59:14
